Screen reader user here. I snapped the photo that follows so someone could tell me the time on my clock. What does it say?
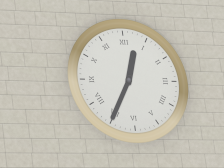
12:35
